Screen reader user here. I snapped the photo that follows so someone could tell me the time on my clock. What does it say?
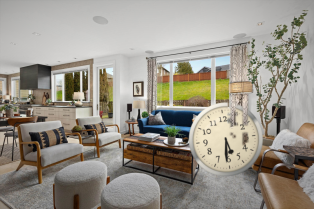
5:31
